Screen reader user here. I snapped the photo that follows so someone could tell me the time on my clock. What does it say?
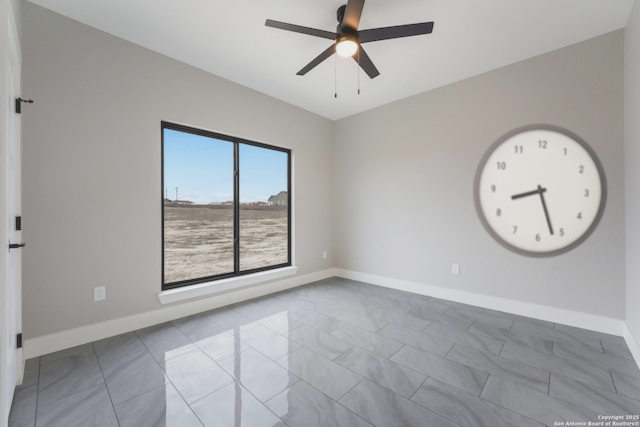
8:27
